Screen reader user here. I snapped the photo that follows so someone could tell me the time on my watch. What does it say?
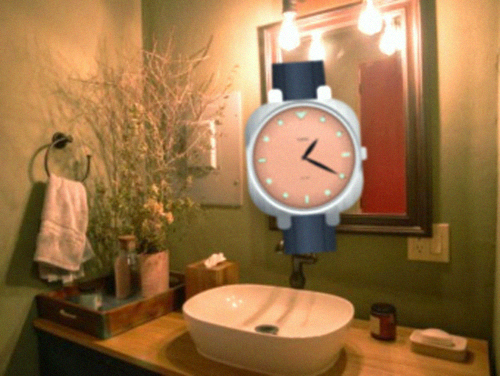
1:20
